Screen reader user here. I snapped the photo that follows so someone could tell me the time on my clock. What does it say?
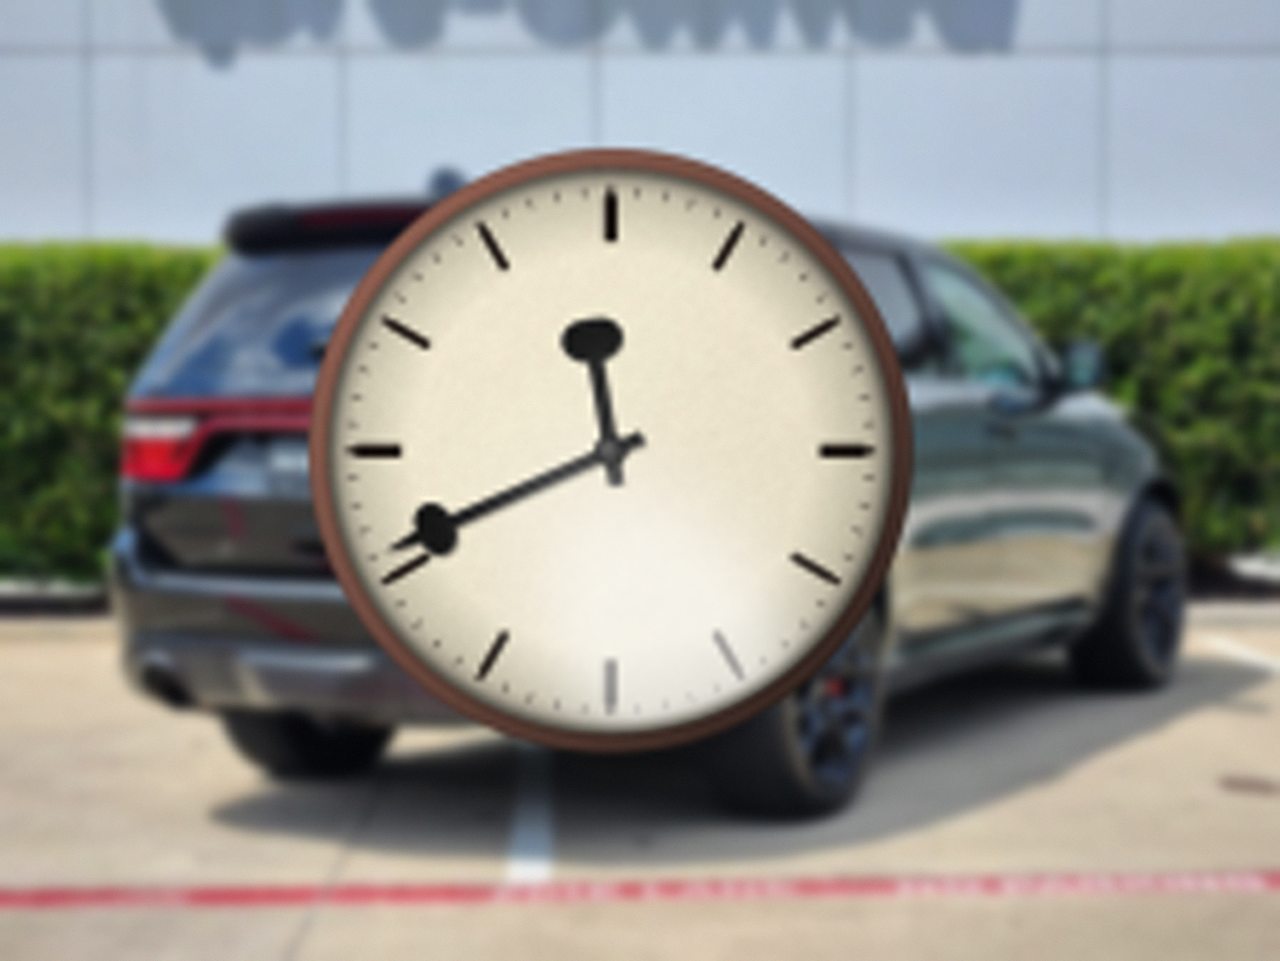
11:41
